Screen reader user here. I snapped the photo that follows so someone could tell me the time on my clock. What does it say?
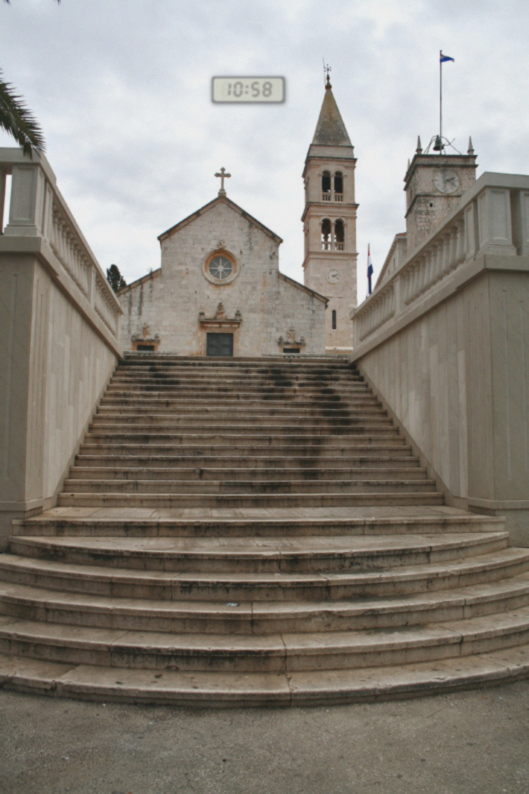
10:58
